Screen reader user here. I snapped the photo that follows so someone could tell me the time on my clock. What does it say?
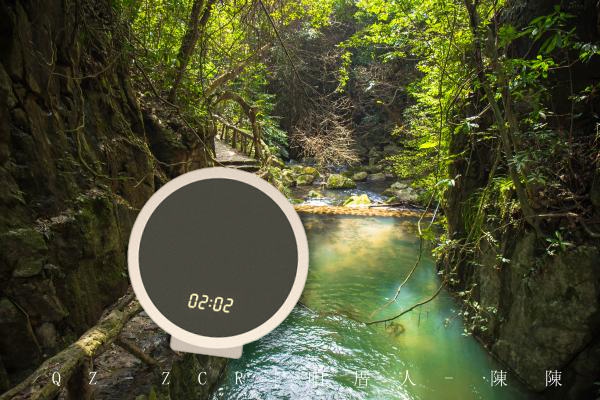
2:02
